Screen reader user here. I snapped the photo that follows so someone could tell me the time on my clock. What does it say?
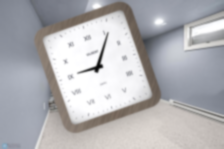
9:06
